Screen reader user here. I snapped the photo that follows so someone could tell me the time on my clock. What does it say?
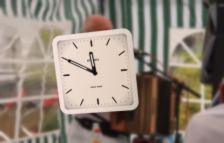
11:50
